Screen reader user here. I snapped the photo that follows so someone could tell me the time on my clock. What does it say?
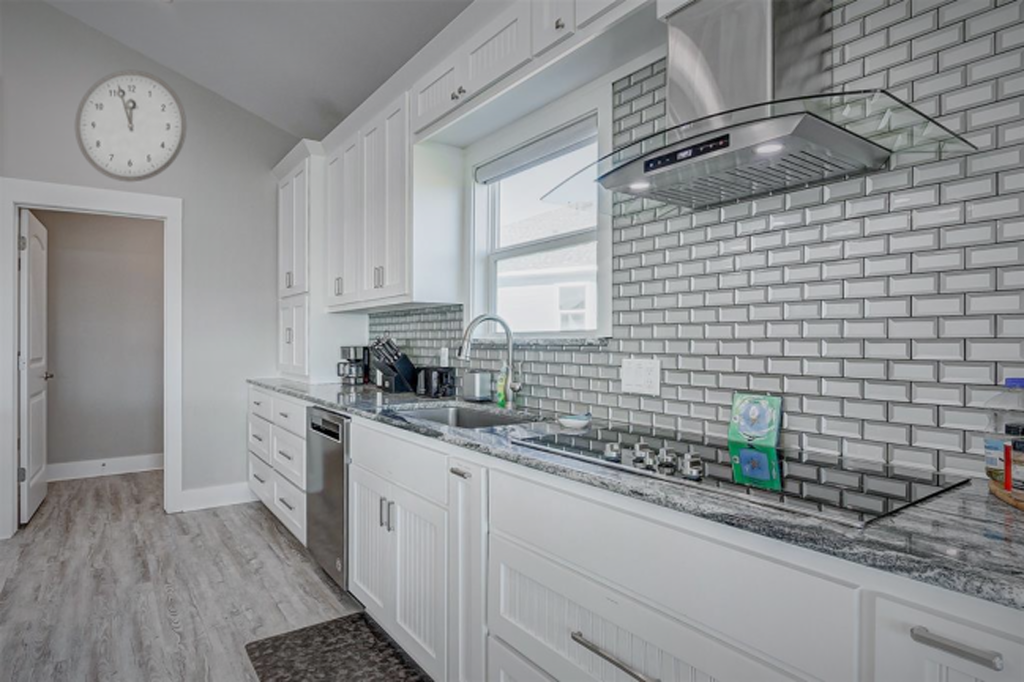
11:57
